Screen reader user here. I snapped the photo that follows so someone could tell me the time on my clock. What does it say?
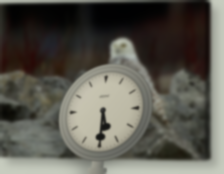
5:30
